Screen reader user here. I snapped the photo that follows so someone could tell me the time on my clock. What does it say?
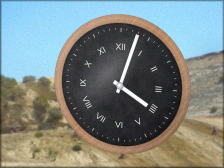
4:03
